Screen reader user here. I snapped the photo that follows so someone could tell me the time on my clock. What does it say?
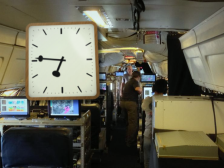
6:46
